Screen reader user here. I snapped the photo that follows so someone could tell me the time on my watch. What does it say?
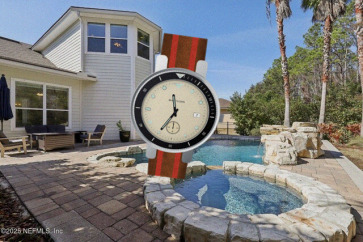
11:35
